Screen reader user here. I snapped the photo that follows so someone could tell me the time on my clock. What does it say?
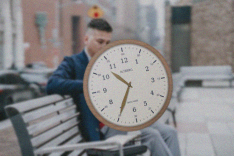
10:35
